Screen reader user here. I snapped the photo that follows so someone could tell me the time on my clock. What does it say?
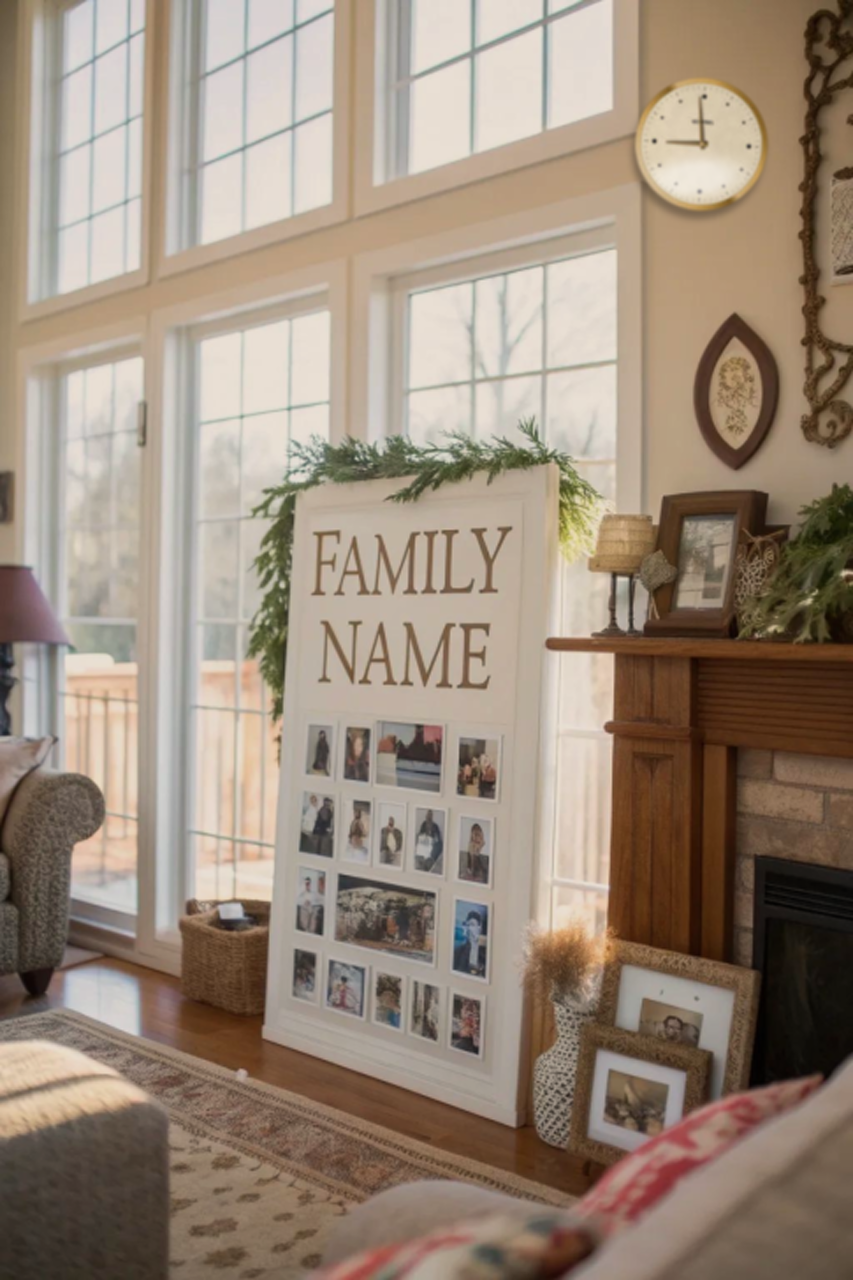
8:59
